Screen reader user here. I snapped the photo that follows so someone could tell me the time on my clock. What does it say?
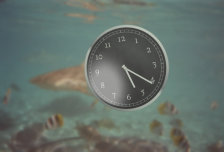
5:21
